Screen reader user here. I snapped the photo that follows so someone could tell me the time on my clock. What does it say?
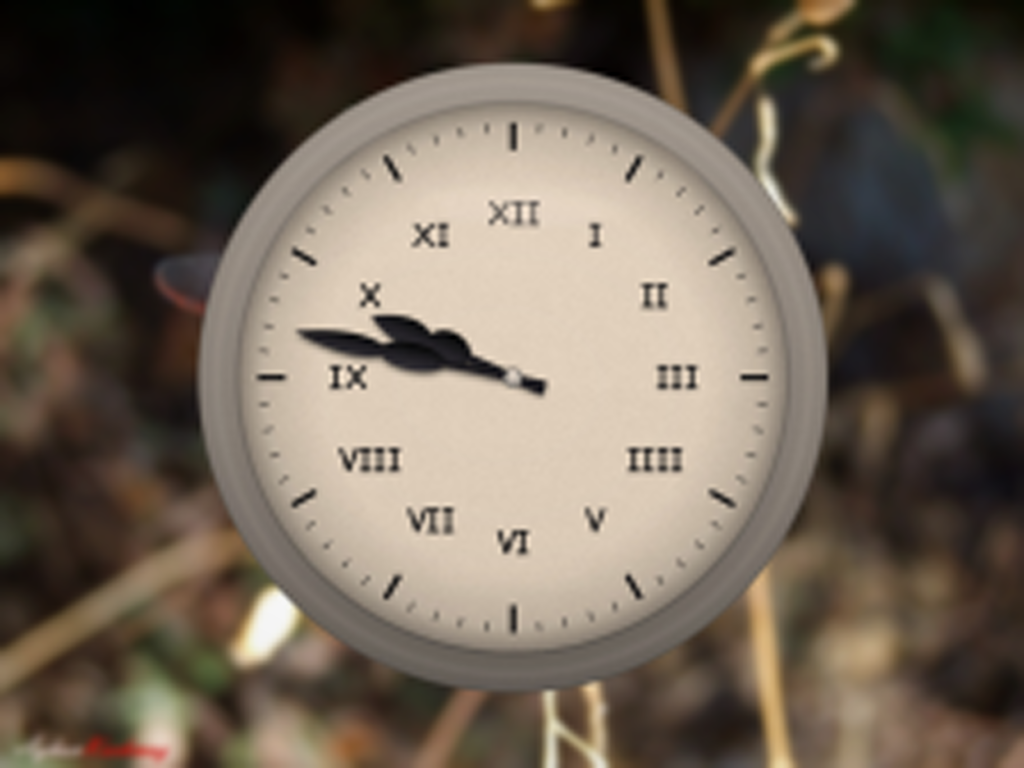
9:47
